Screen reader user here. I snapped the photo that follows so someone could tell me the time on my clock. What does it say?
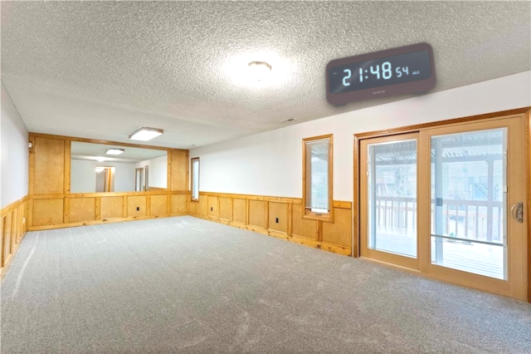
21:48:54
